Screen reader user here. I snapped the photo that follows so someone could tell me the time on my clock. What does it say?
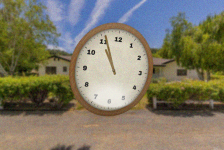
10:56
